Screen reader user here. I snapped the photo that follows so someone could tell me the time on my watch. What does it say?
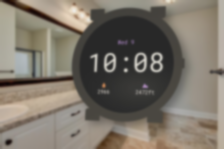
10:08
